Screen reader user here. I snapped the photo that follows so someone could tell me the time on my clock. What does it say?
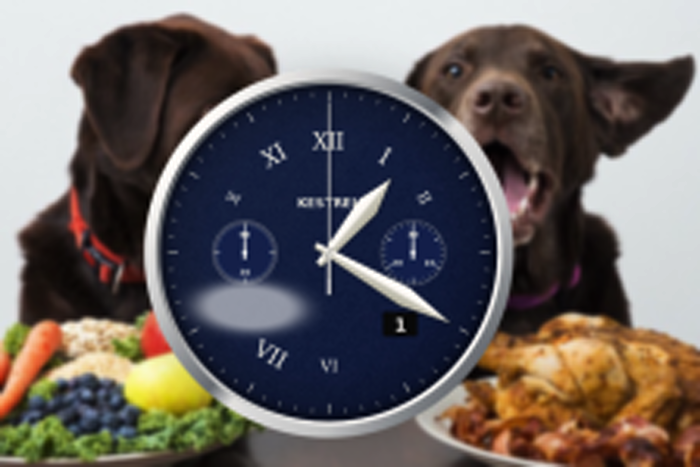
1:20
